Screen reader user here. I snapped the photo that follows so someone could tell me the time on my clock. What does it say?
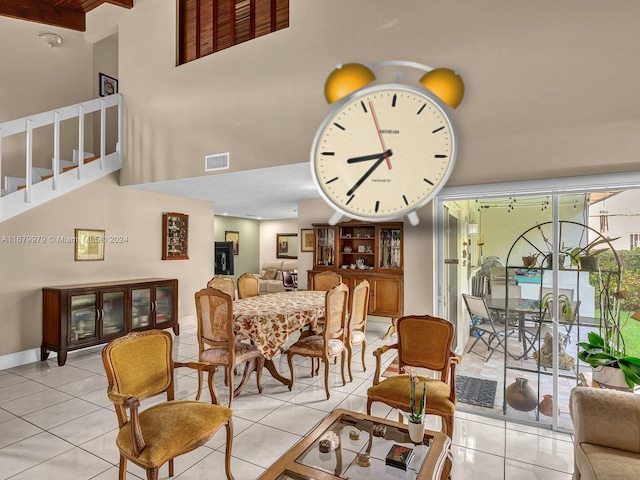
8:35:56
